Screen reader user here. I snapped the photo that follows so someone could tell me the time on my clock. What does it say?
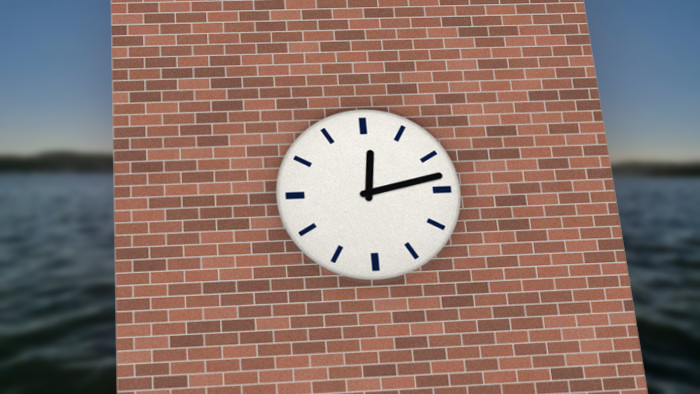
12:13
